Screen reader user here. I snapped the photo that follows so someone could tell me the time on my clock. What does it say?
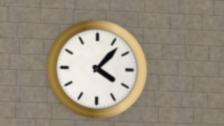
4:07
